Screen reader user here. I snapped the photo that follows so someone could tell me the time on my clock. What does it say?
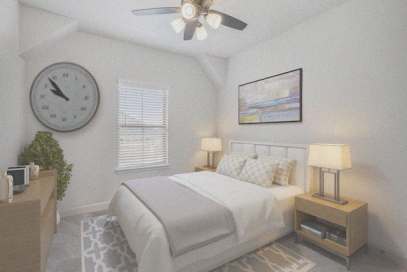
9:53
